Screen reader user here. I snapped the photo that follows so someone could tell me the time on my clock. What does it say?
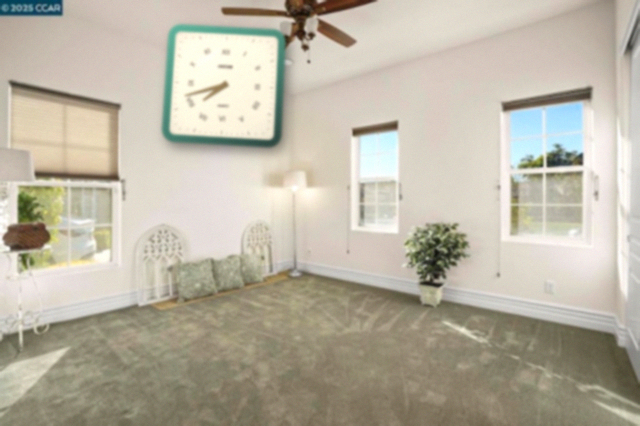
7:42
